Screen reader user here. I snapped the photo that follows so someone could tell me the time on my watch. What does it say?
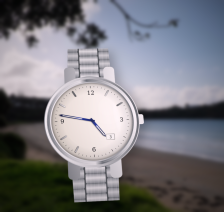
4:47
